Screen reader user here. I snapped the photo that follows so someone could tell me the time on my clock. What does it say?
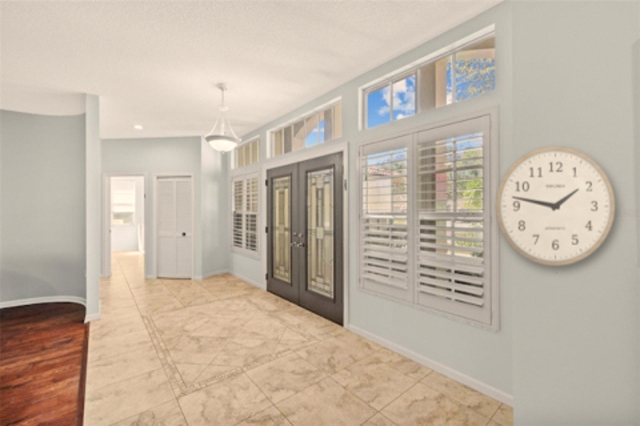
1:47
